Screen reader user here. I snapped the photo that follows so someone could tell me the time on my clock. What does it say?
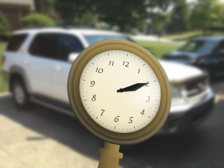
2:10
